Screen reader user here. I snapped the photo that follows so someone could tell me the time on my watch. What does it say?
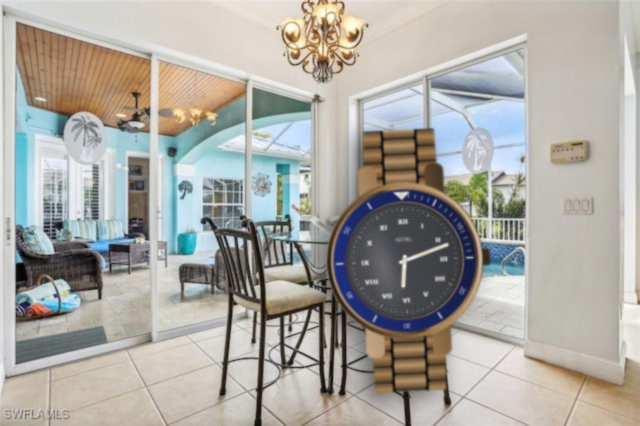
6:12
